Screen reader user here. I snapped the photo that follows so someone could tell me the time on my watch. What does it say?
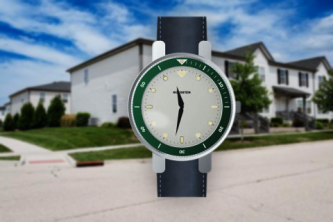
11:32
